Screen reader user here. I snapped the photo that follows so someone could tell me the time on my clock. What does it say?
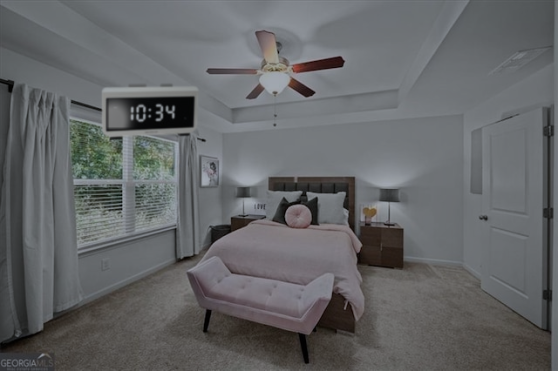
10:34
